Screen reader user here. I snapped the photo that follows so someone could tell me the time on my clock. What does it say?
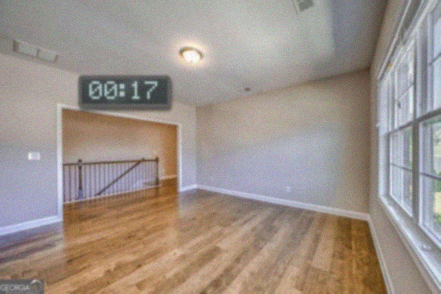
0:17
